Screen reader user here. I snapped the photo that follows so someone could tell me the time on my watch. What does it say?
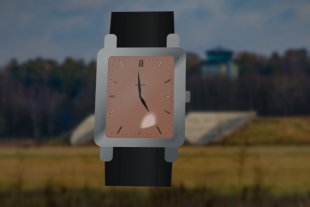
4:59
